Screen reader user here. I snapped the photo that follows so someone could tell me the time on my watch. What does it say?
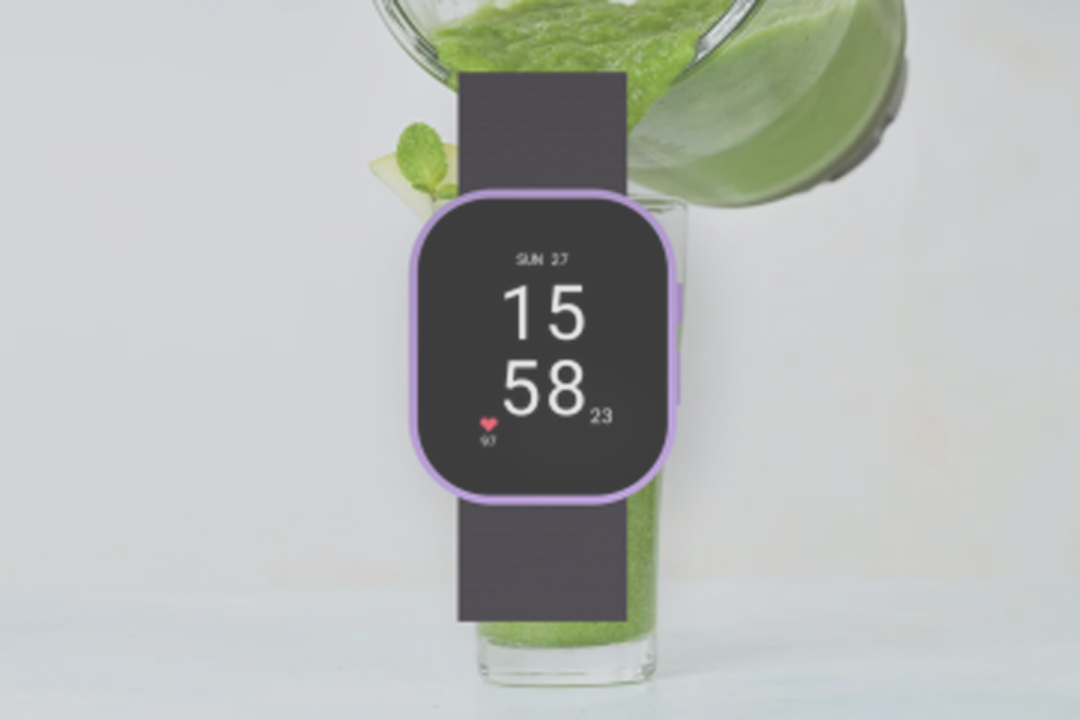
15:58
